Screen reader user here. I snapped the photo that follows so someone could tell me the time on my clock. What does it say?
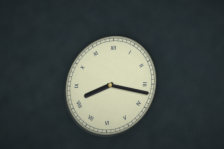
8:17
